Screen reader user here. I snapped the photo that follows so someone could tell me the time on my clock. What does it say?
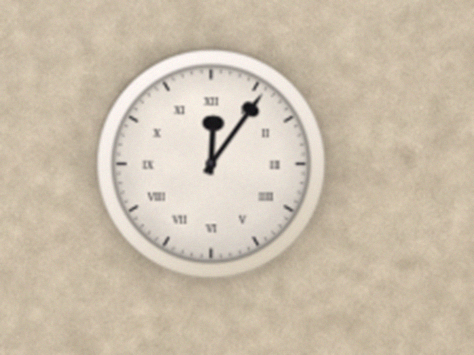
12:06
